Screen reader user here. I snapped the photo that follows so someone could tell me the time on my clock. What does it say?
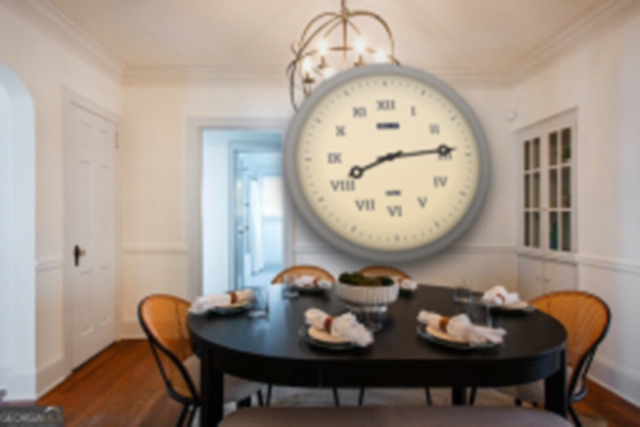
8:14
